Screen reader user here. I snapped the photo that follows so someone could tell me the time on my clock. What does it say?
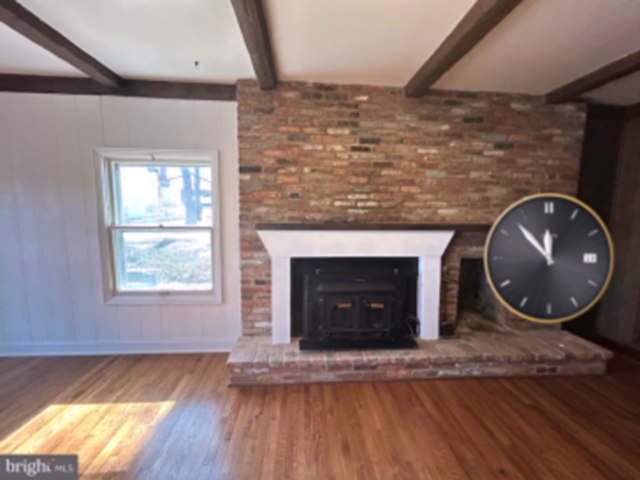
11:53
